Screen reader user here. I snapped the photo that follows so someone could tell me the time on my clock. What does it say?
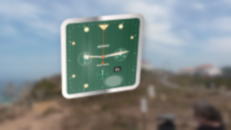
9:14
